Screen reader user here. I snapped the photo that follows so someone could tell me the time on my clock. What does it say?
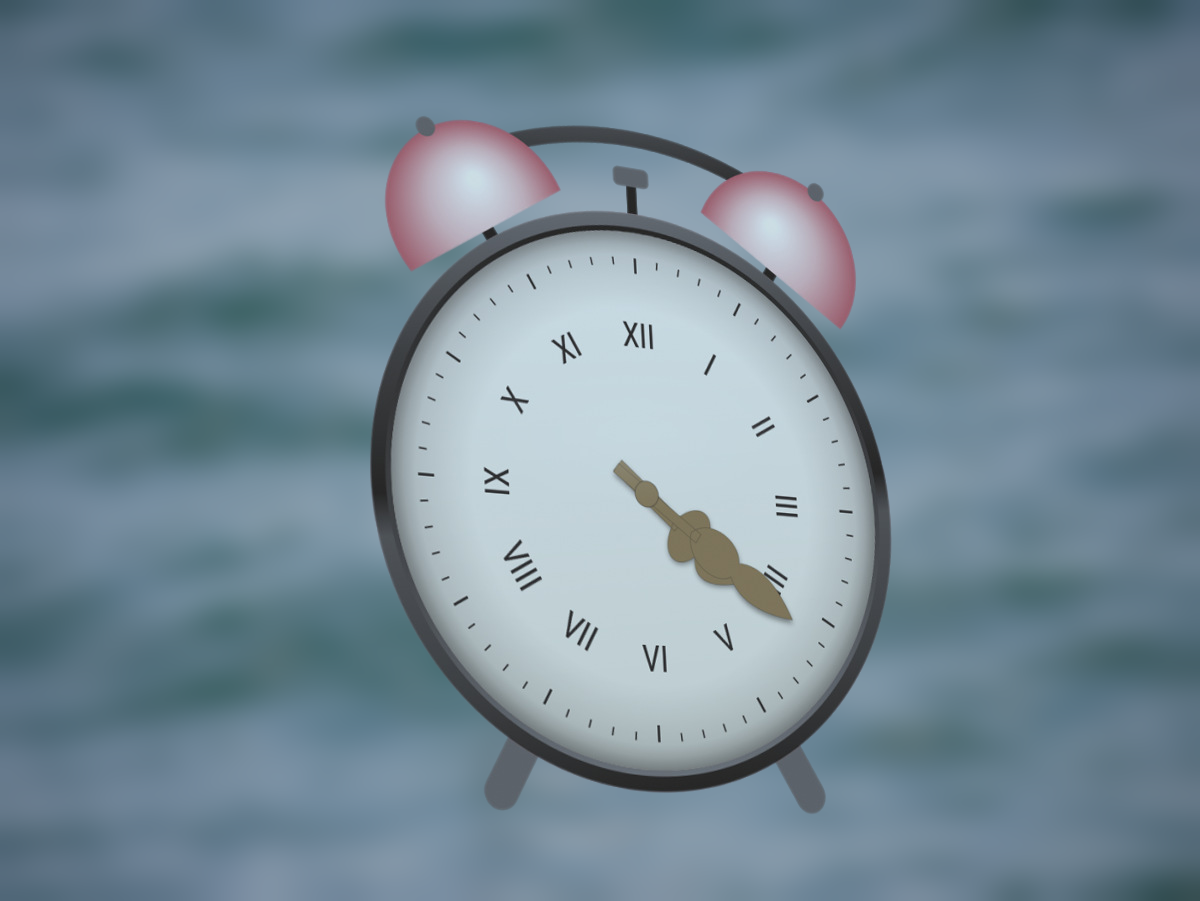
4:21
